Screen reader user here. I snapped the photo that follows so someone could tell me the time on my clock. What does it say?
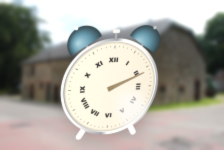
2:11
